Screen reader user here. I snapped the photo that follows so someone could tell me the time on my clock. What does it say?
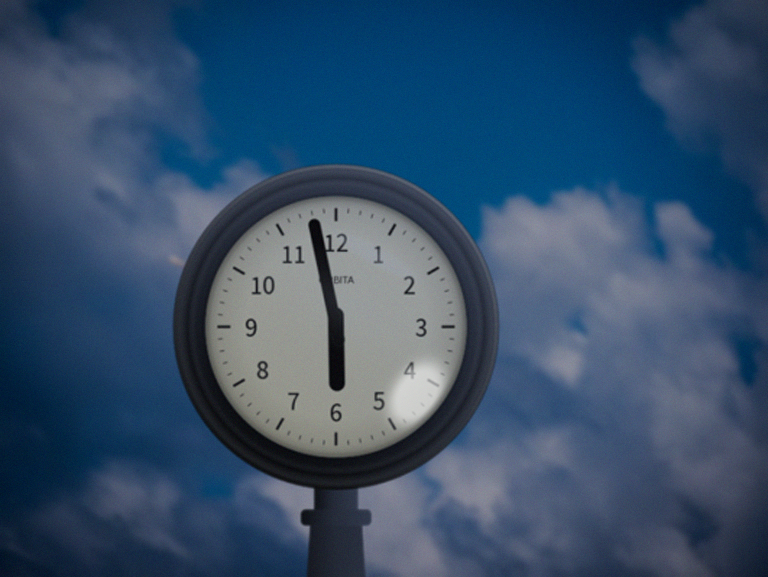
5:58
